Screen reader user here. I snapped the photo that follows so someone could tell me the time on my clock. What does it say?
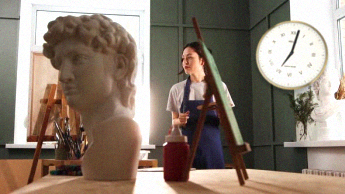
7:02
